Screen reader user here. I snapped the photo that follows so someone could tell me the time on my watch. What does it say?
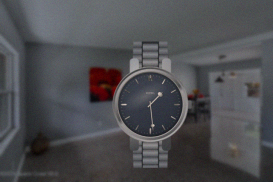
1:29
